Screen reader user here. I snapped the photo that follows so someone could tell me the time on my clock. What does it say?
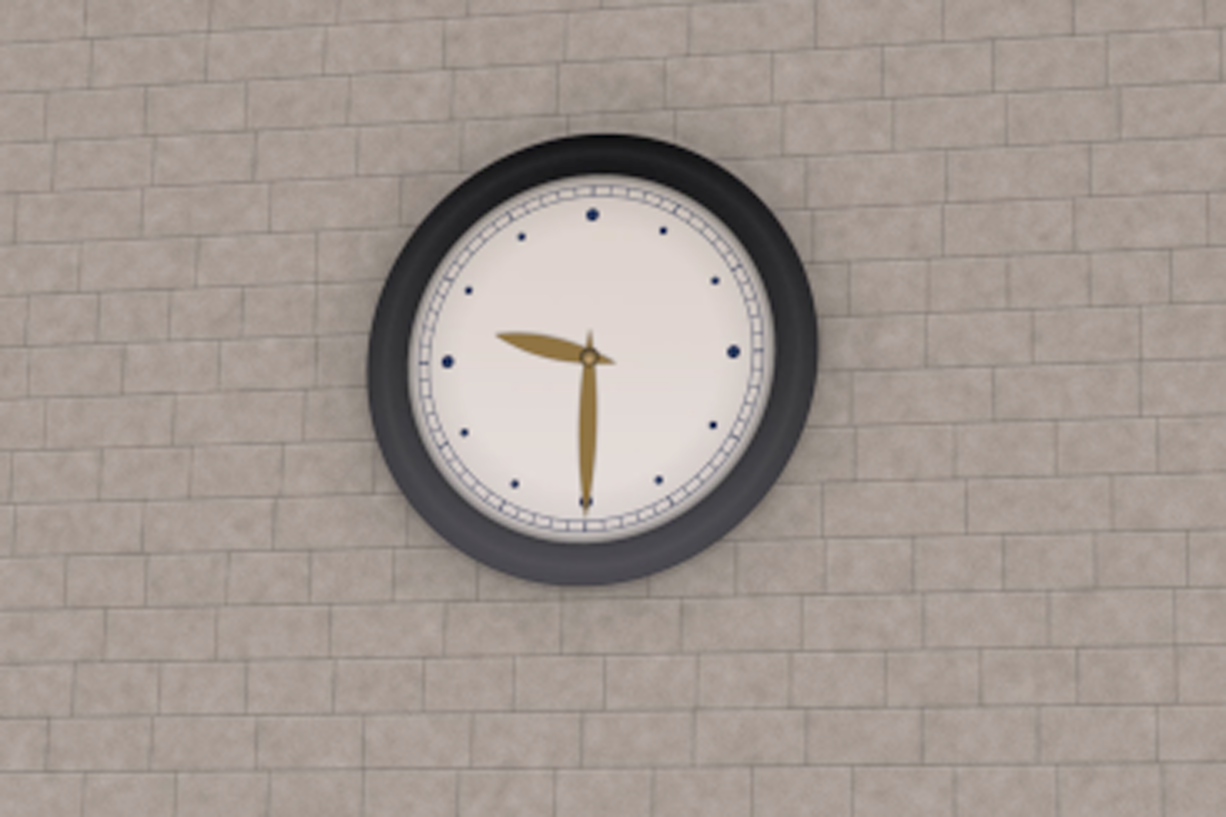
9:30
